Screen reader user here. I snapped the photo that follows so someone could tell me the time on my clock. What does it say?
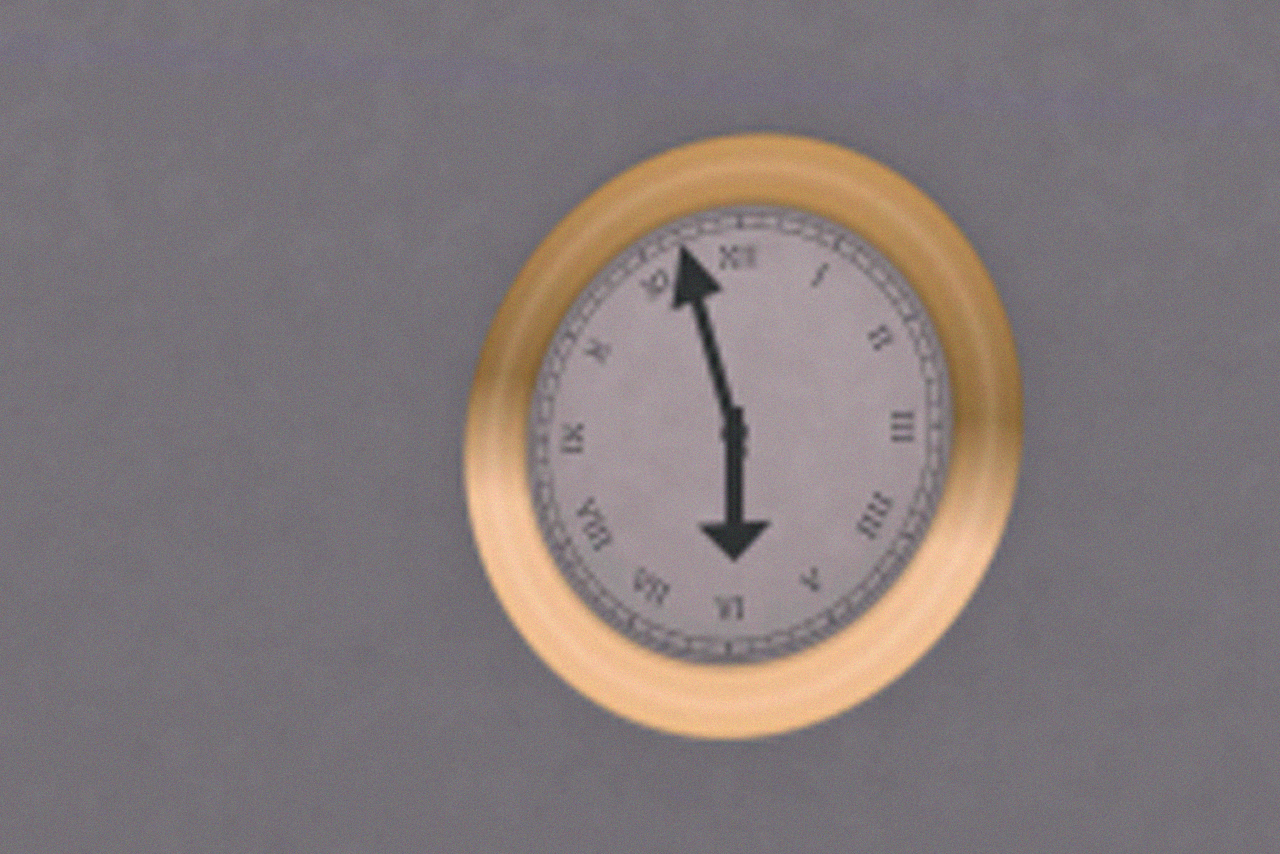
5:57
